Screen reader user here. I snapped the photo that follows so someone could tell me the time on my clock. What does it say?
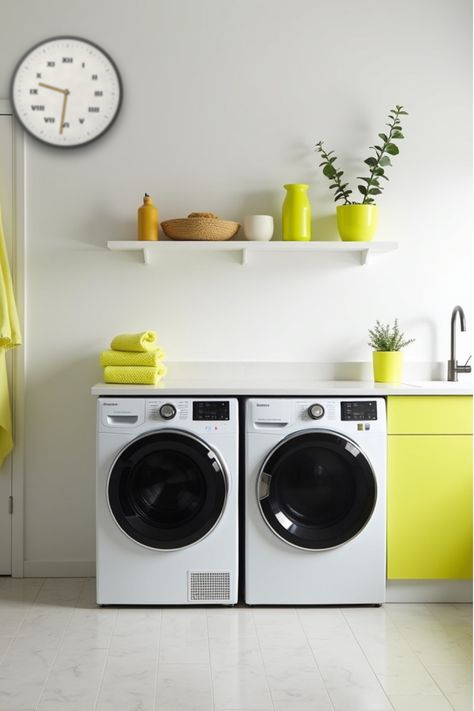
9:31
